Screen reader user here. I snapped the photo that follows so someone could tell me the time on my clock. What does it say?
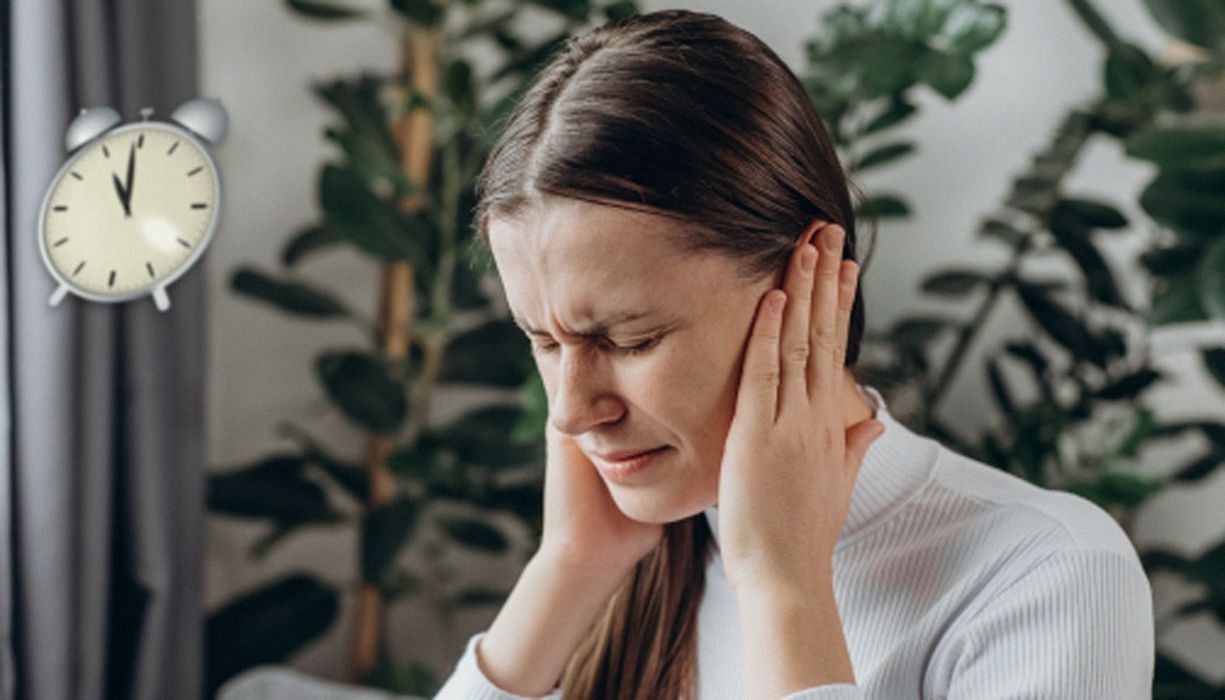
10:59
